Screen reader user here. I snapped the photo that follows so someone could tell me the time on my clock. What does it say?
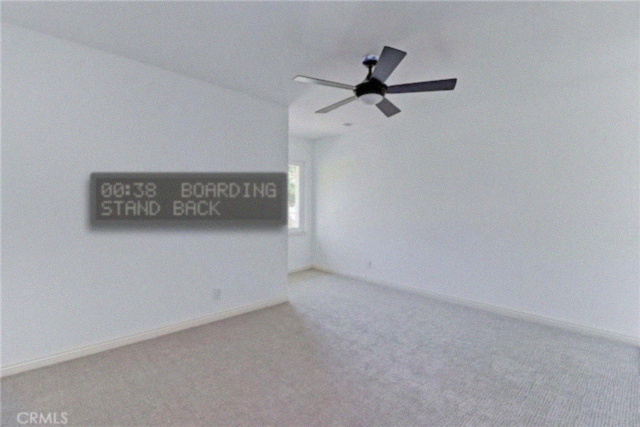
0:38
